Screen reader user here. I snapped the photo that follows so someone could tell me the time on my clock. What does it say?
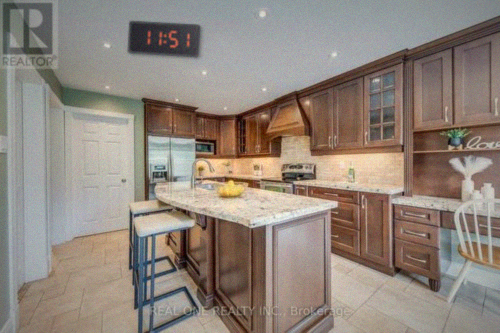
11:51
